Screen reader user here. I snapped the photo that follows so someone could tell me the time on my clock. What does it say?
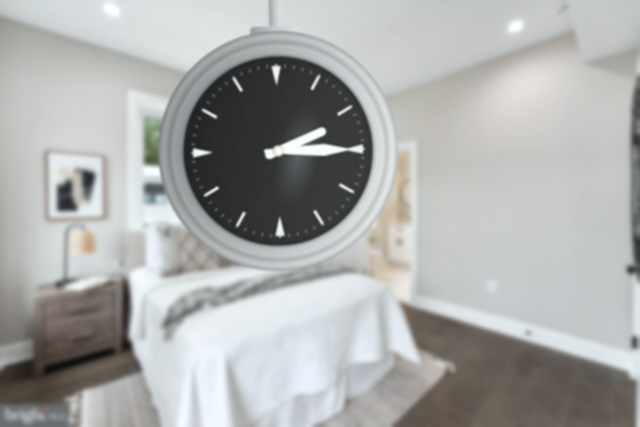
2:15
